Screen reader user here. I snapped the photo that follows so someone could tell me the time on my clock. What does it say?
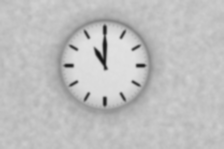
11:00
